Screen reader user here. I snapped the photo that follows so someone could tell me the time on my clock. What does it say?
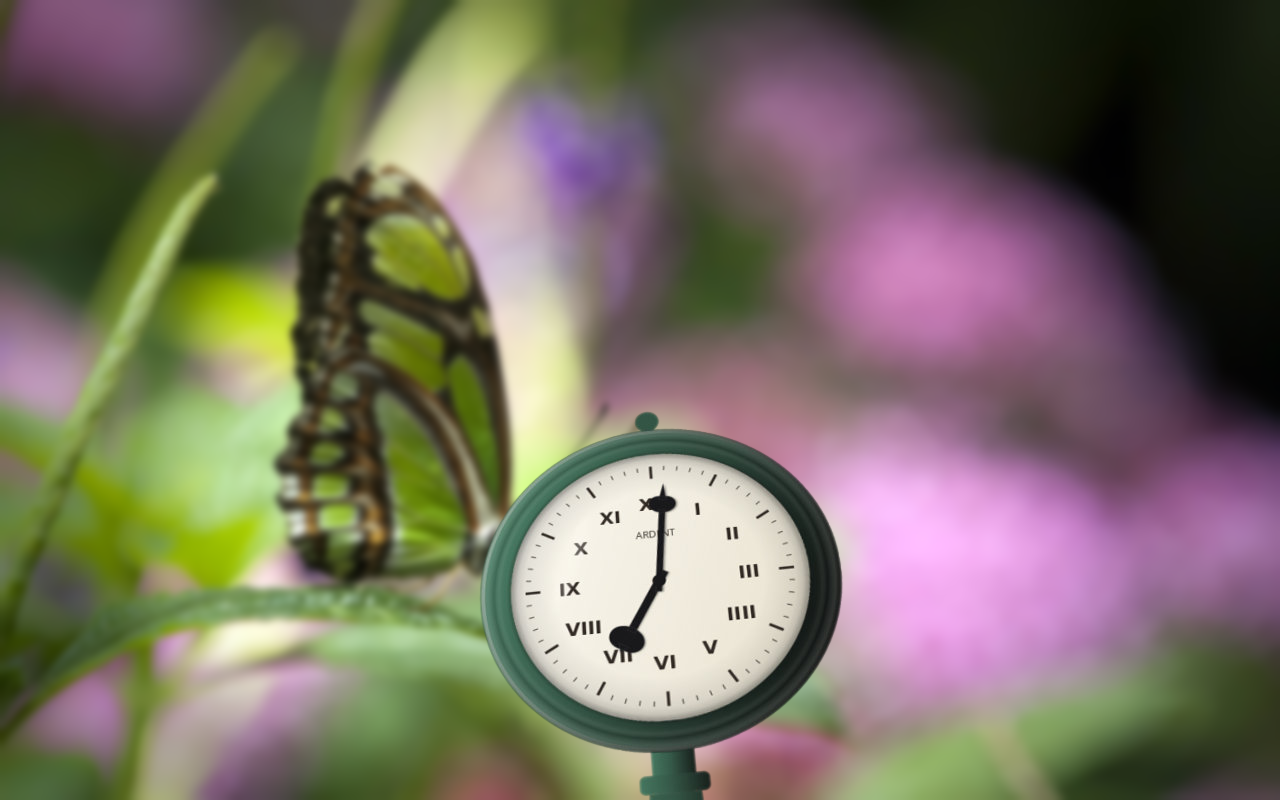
7:01
